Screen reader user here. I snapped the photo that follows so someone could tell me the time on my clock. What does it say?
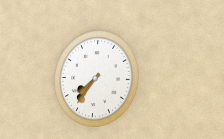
7:36
